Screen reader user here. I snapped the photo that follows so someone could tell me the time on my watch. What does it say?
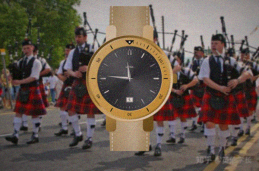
11:46
